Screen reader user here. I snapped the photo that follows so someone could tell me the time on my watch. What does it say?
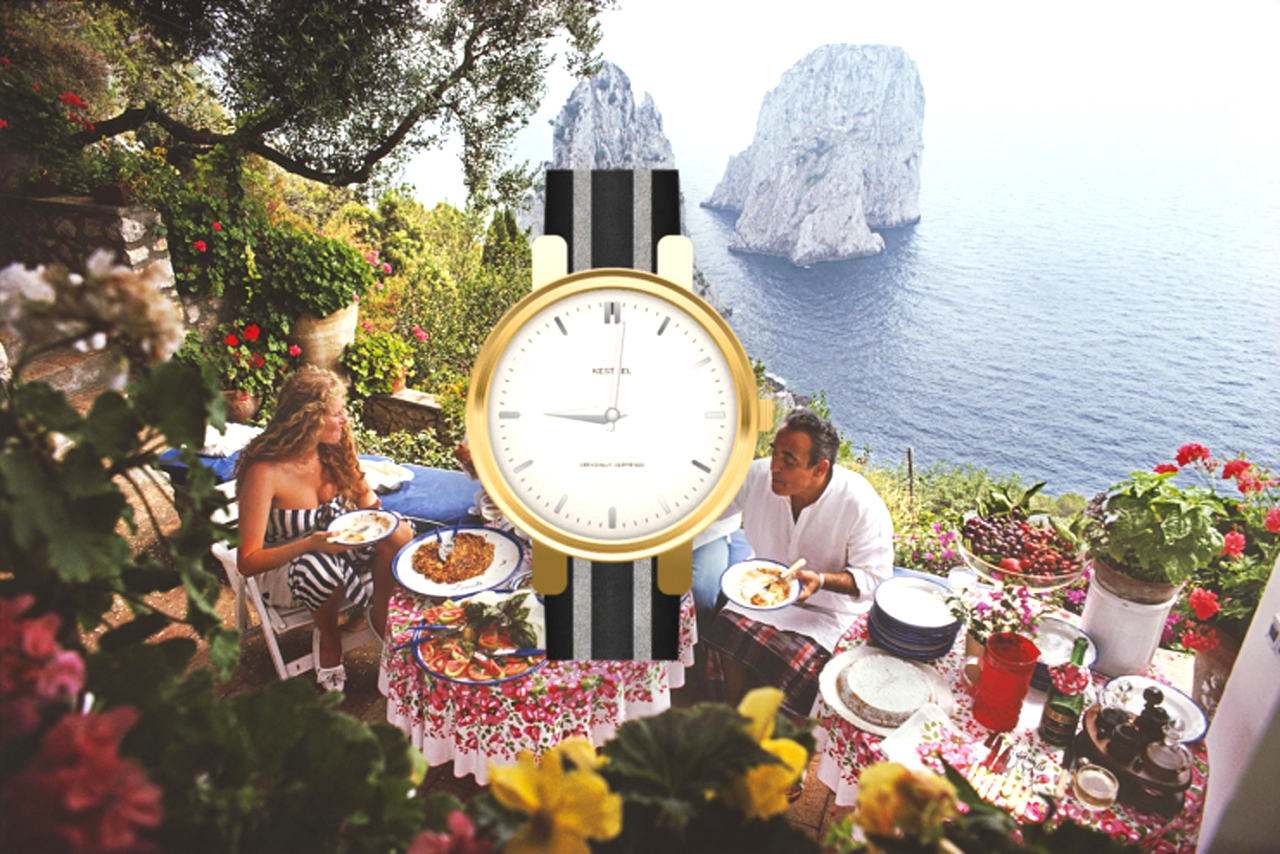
9:01
